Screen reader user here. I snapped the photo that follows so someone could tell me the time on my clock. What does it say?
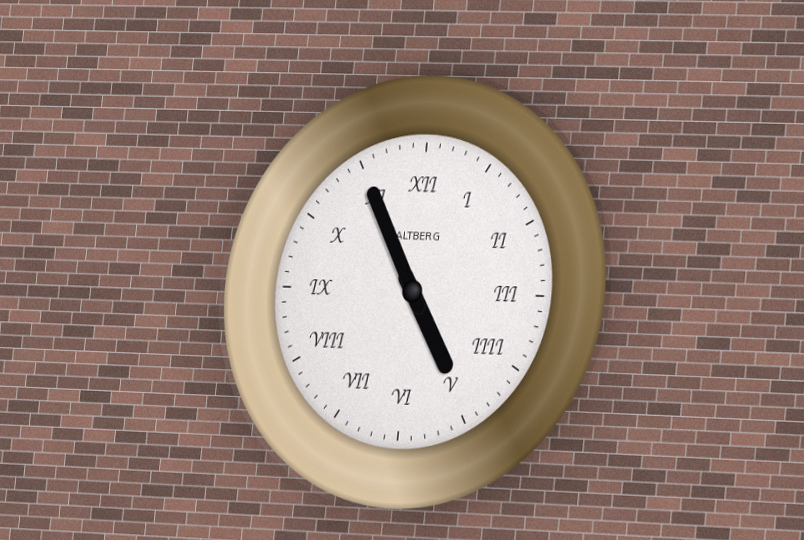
4:55
